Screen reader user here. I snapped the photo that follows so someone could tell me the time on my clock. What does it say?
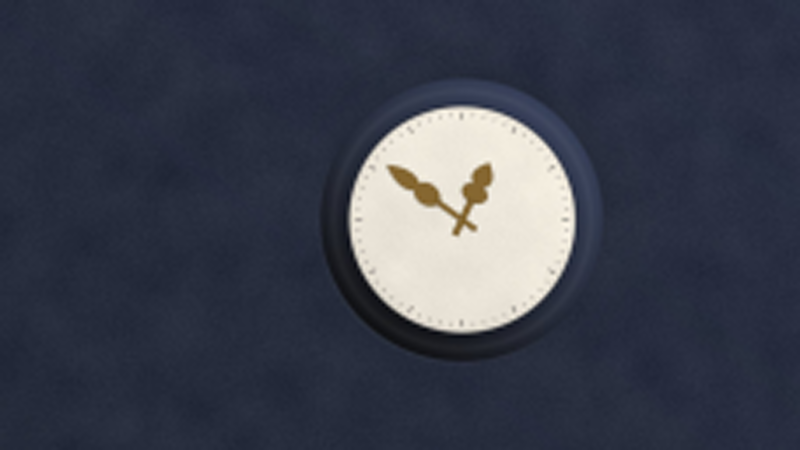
12:51
